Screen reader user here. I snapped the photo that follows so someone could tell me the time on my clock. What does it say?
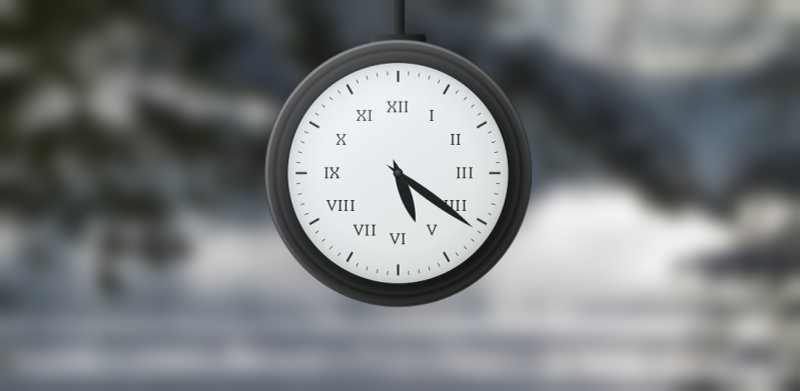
5:21
